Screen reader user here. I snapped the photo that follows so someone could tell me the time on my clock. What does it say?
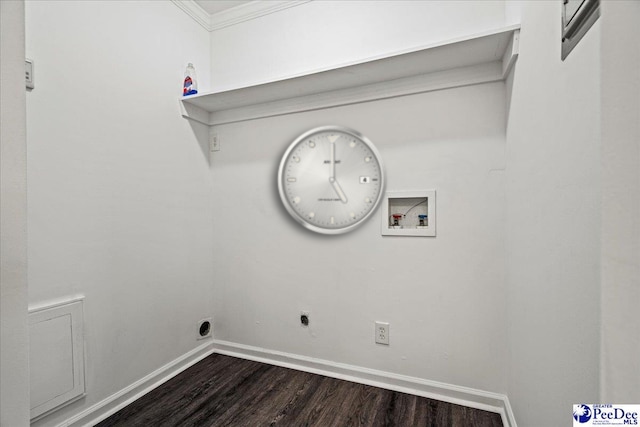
5:00
